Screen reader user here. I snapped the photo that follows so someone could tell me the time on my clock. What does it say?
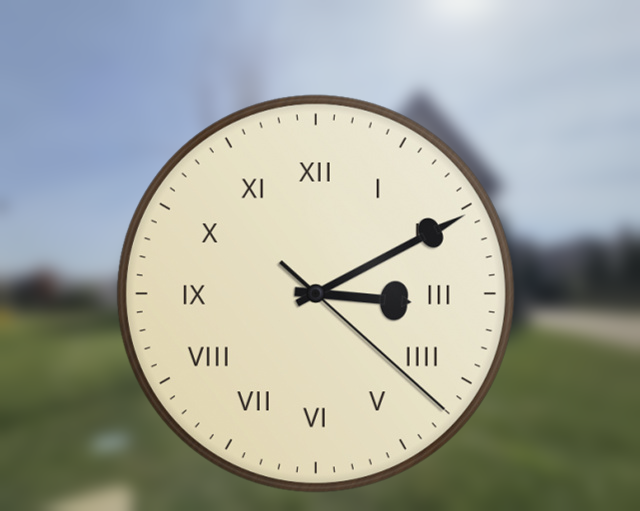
3:10:22
